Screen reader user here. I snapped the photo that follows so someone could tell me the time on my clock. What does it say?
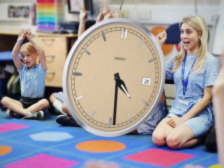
4:29
